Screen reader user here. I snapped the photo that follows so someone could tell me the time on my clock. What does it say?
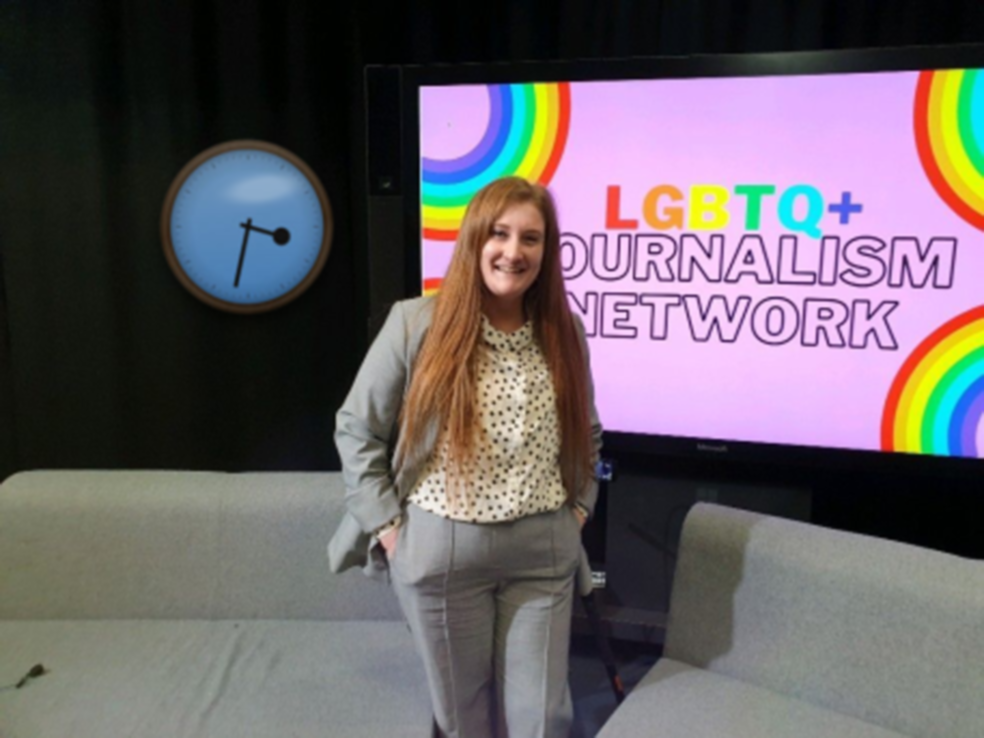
3:32
